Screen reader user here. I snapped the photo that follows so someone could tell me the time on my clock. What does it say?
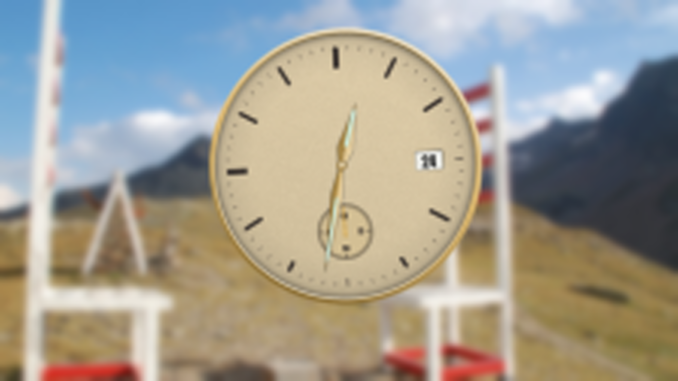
12:32
